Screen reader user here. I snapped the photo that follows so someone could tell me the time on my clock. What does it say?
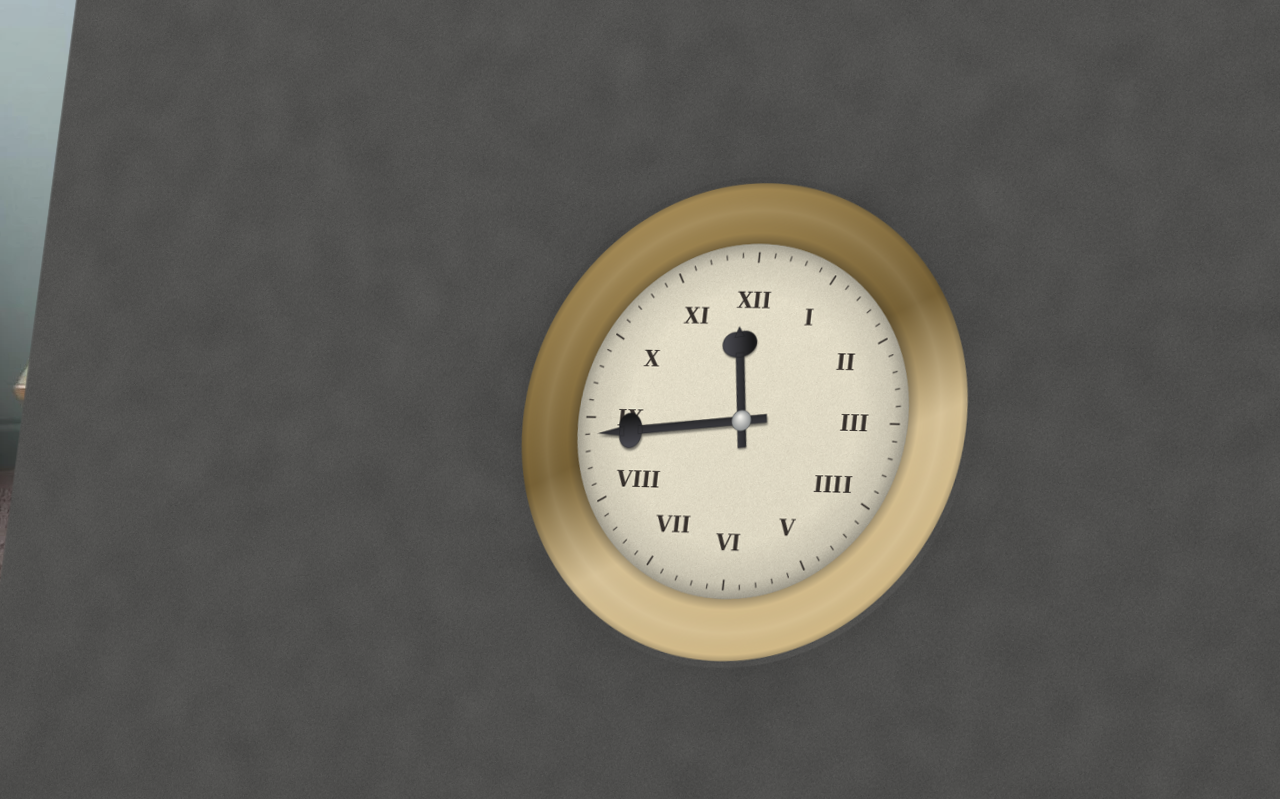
11:44
